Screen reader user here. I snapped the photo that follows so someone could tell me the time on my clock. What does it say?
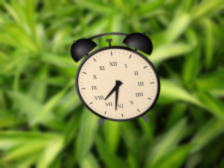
7:32
